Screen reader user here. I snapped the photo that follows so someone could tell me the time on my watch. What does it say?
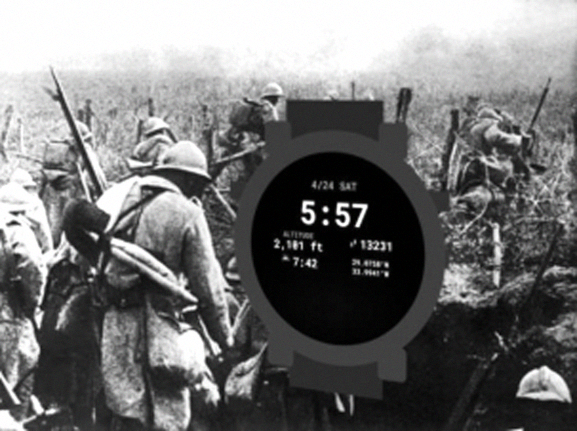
5:57
